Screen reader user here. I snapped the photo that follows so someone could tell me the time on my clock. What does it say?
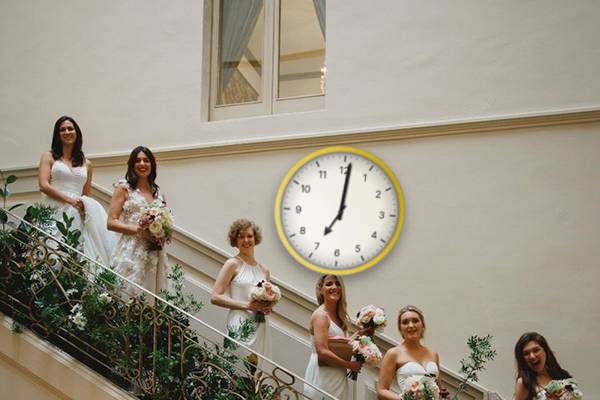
7:01
